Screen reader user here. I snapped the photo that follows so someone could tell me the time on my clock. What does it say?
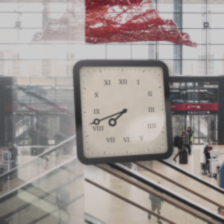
7:42
